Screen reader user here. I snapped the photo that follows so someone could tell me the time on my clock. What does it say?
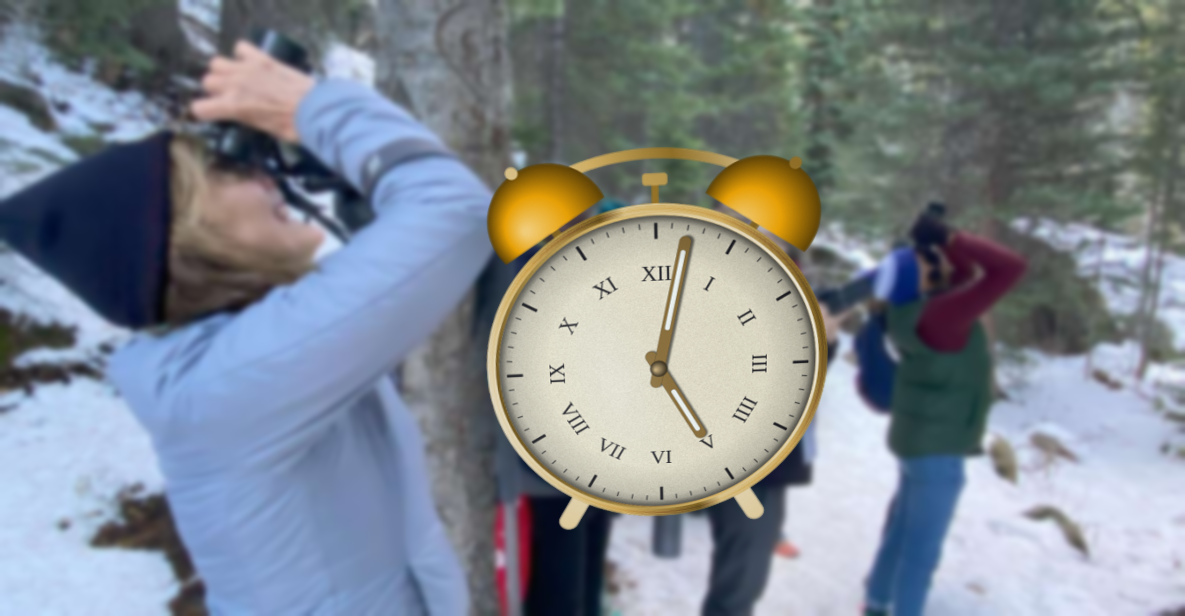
5:02
